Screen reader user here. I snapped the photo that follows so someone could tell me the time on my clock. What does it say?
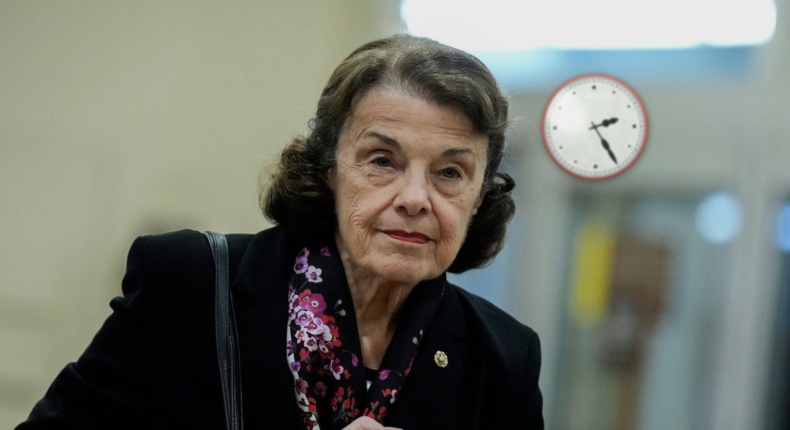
2:25
